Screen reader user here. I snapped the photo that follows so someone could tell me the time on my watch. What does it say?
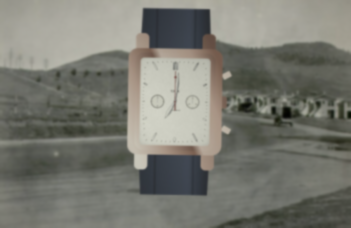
7:01
